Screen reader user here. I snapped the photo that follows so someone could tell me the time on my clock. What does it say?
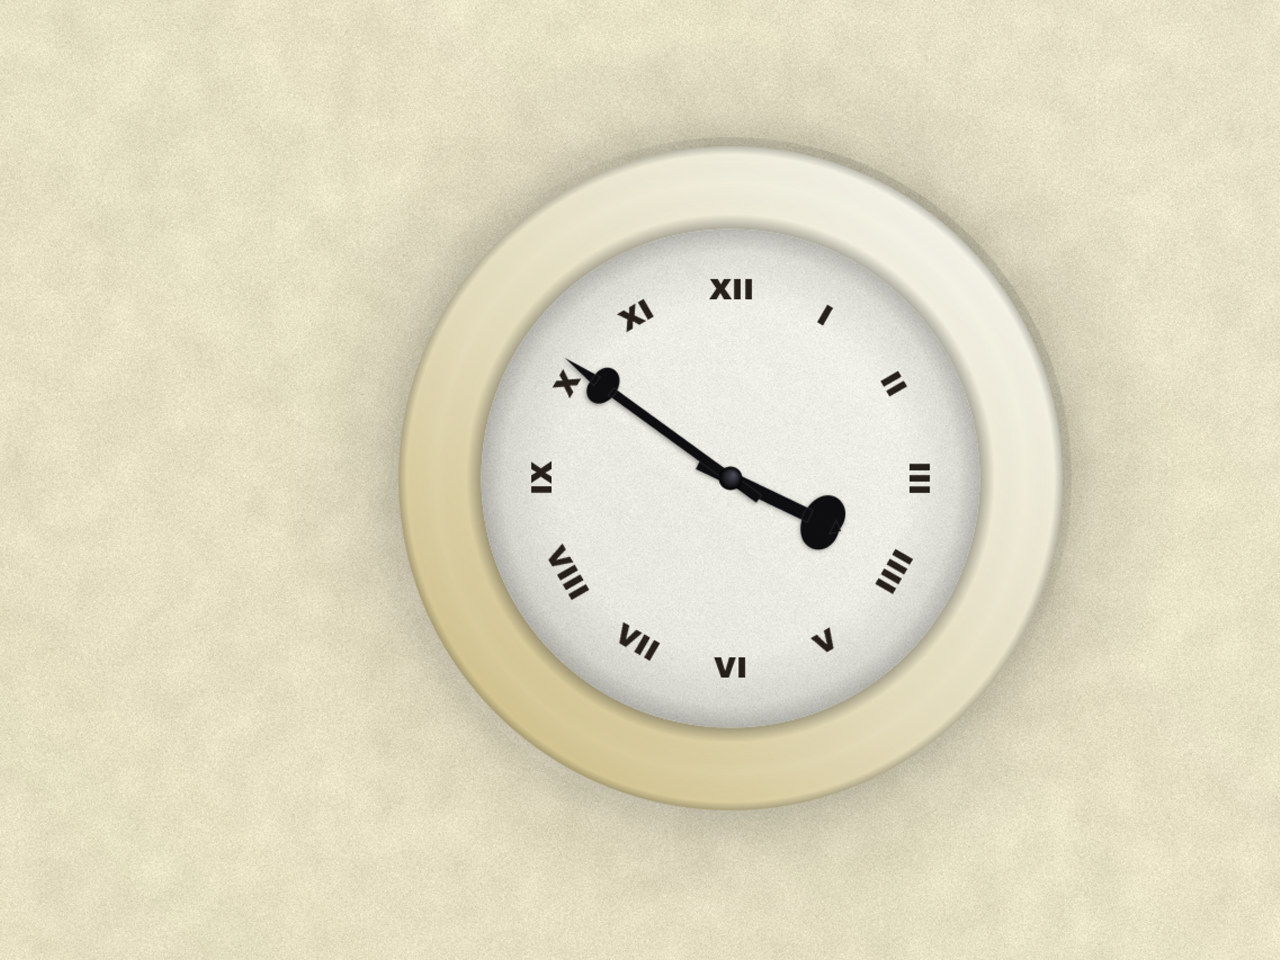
3:51
